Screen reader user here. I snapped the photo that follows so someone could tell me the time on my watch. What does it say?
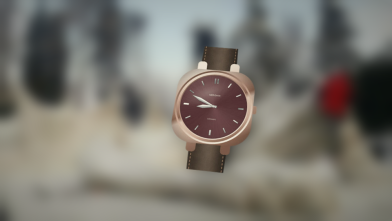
8:49
